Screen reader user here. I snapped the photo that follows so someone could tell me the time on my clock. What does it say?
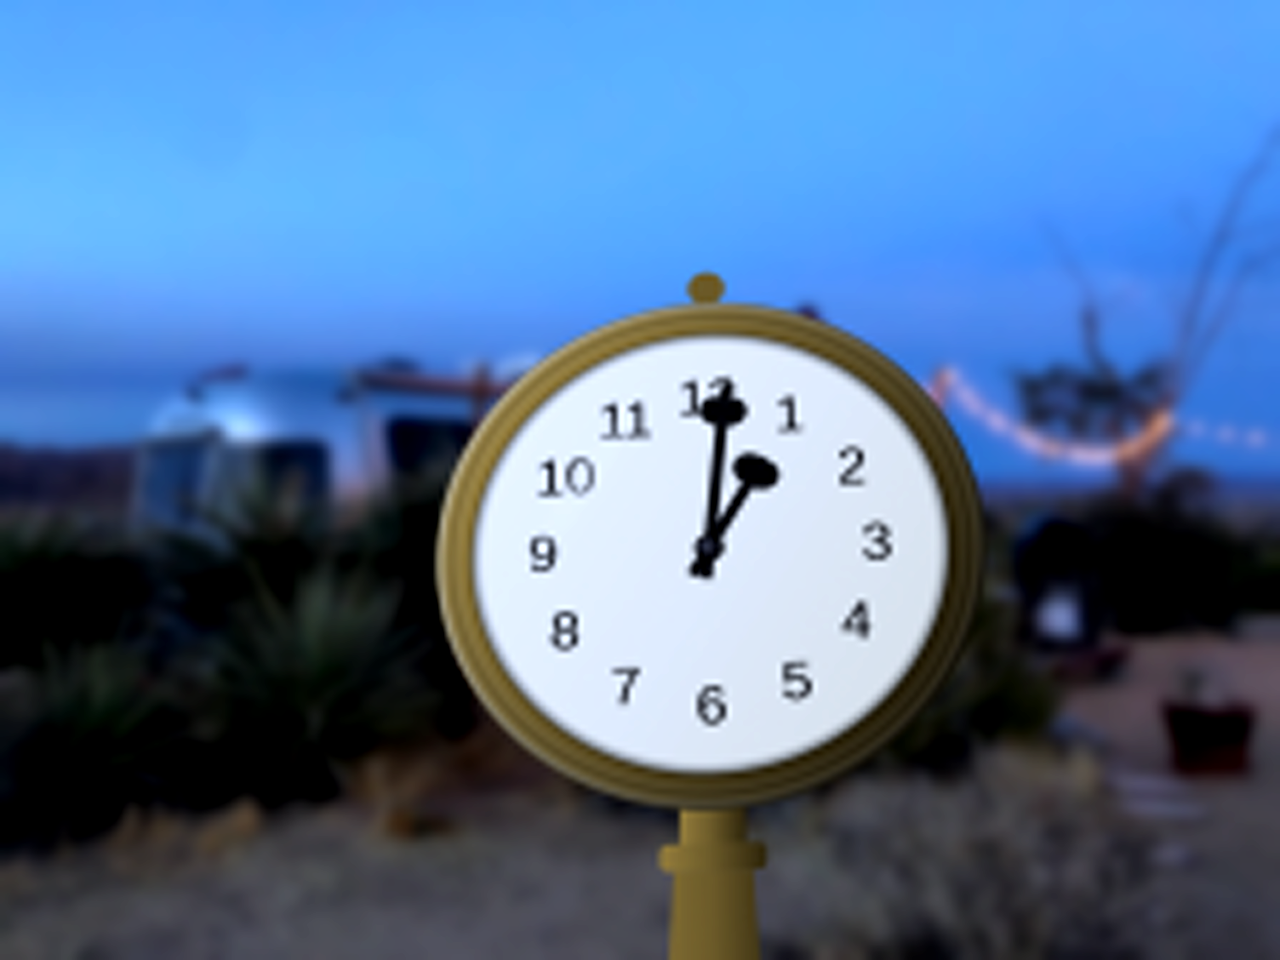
1:01
